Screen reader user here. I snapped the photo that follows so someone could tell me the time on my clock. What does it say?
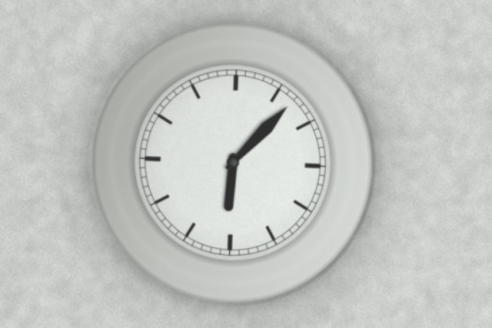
6:07
